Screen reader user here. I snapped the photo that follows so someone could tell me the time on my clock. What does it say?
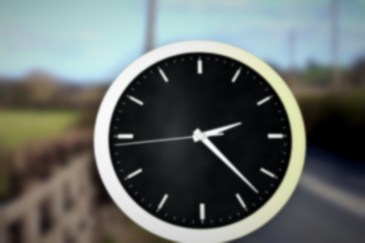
2:22:44
